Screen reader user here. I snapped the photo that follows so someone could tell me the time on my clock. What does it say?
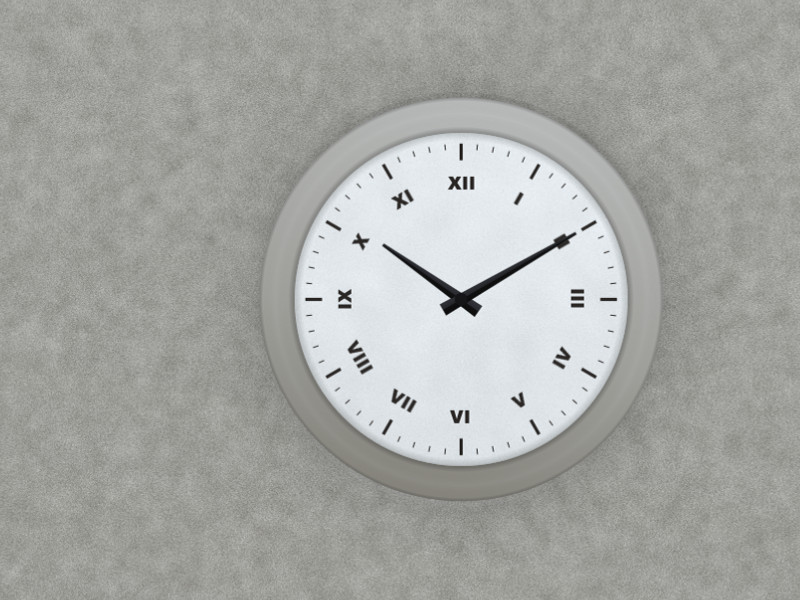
10:10
